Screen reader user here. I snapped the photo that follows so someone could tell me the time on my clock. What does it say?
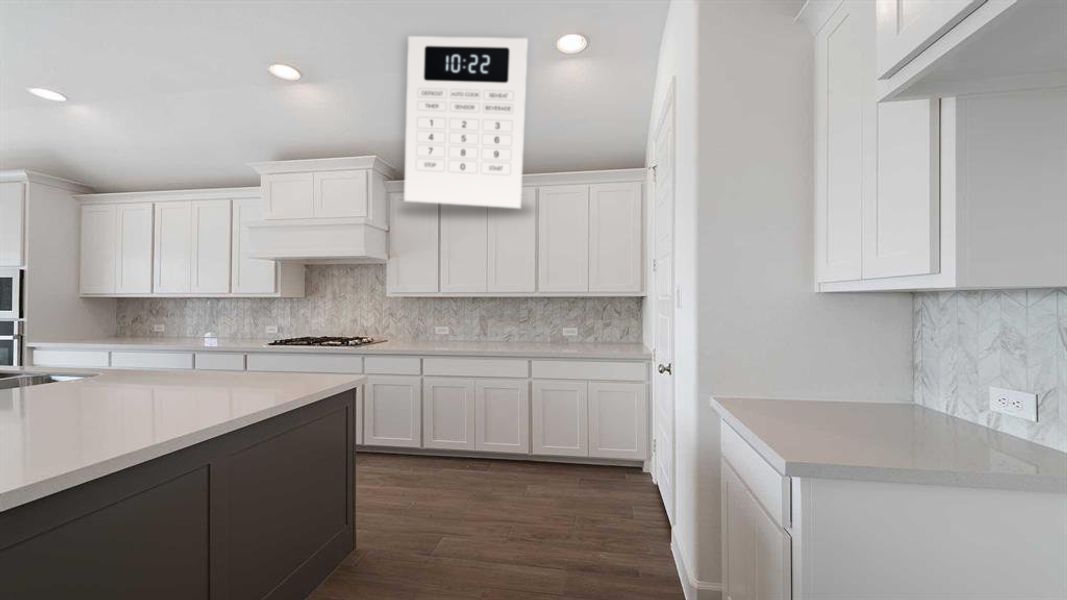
10:22
